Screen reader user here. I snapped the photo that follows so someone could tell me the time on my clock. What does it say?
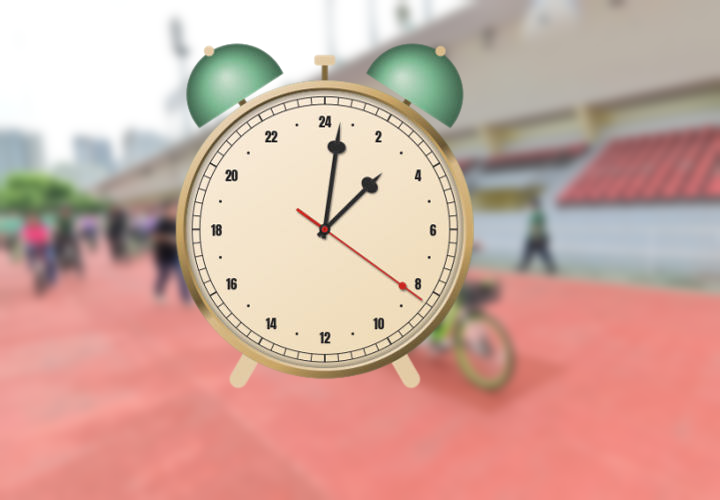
3:01:21
